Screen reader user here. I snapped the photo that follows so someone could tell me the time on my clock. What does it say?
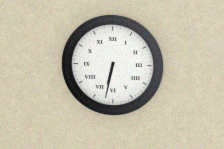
6:32
